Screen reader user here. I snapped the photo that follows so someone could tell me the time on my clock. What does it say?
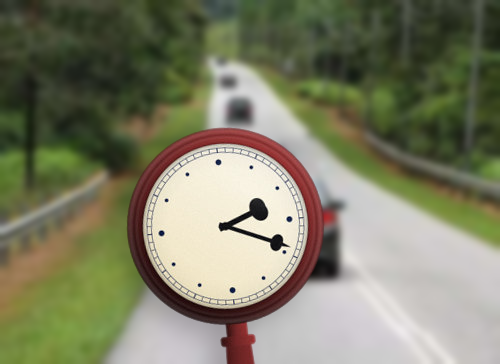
2:19
